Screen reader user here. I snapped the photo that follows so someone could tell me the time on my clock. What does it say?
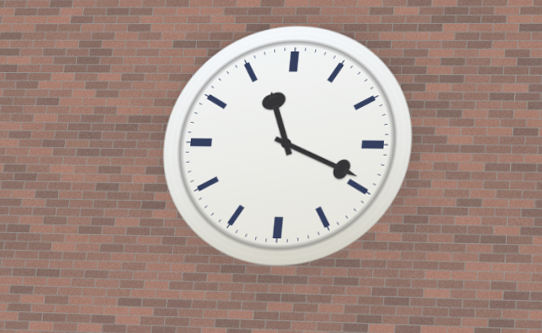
11:19
